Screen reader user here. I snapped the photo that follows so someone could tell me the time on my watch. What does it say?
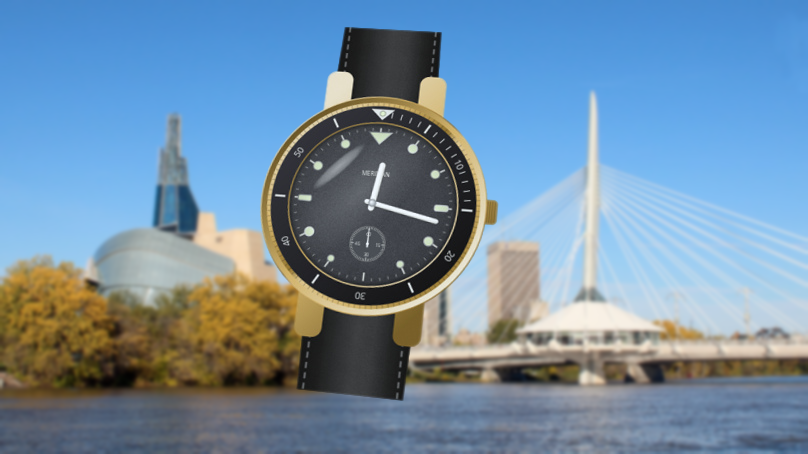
12:17
